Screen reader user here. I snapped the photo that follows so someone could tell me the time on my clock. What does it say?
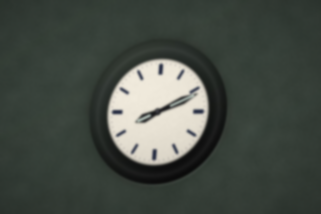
8:11
